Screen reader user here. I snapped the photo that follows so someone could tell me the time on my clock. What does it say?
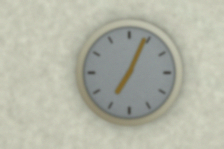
7:04
